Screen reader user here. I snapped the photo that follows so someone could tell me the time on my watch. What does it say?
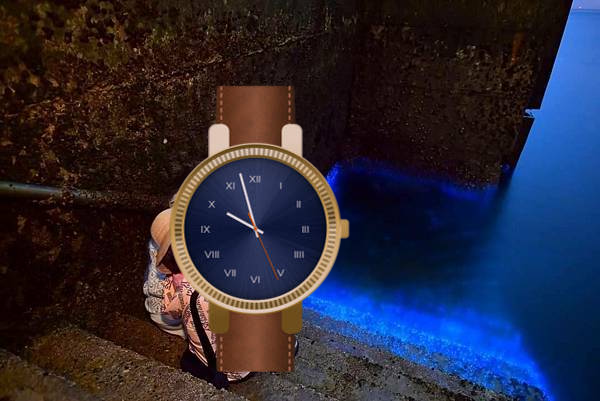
9:57:26
